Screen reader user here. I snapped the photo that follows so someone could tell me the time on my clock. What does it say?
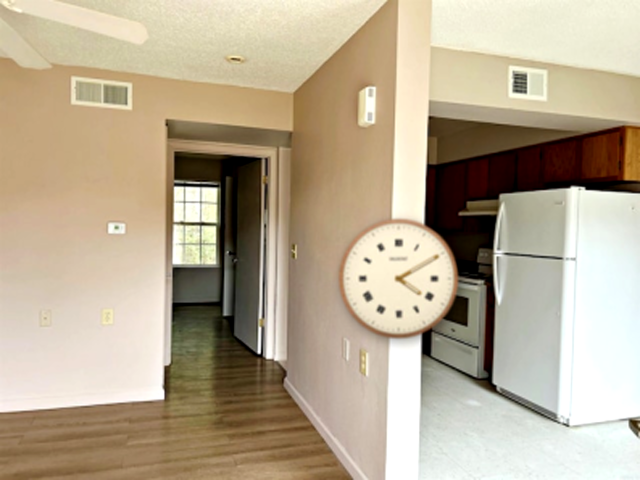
4:10
